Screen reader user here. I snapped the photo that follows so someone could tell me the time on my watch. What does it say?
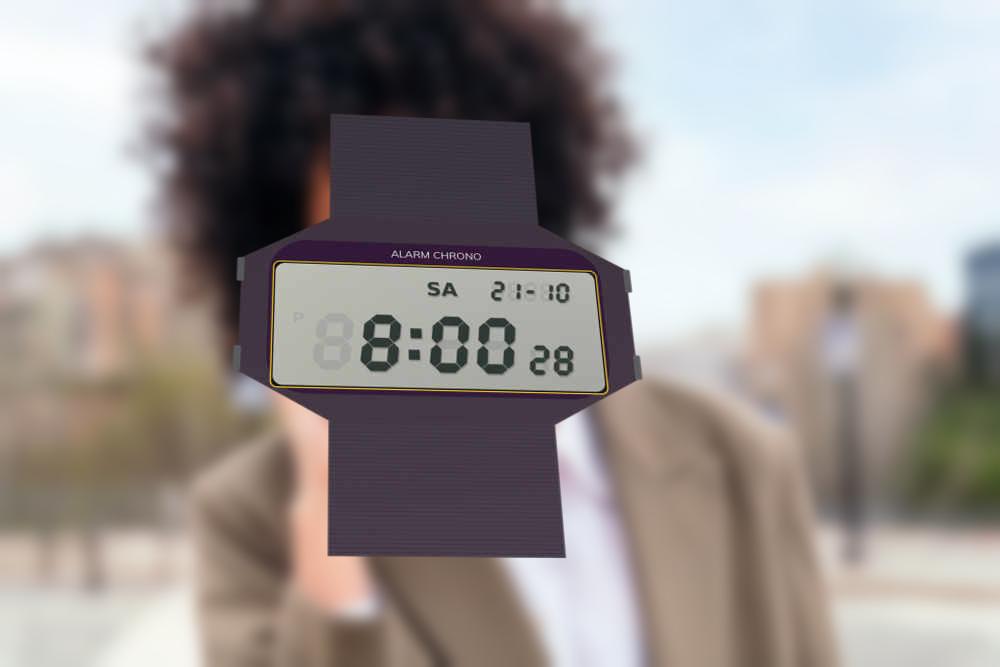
8:00:28
